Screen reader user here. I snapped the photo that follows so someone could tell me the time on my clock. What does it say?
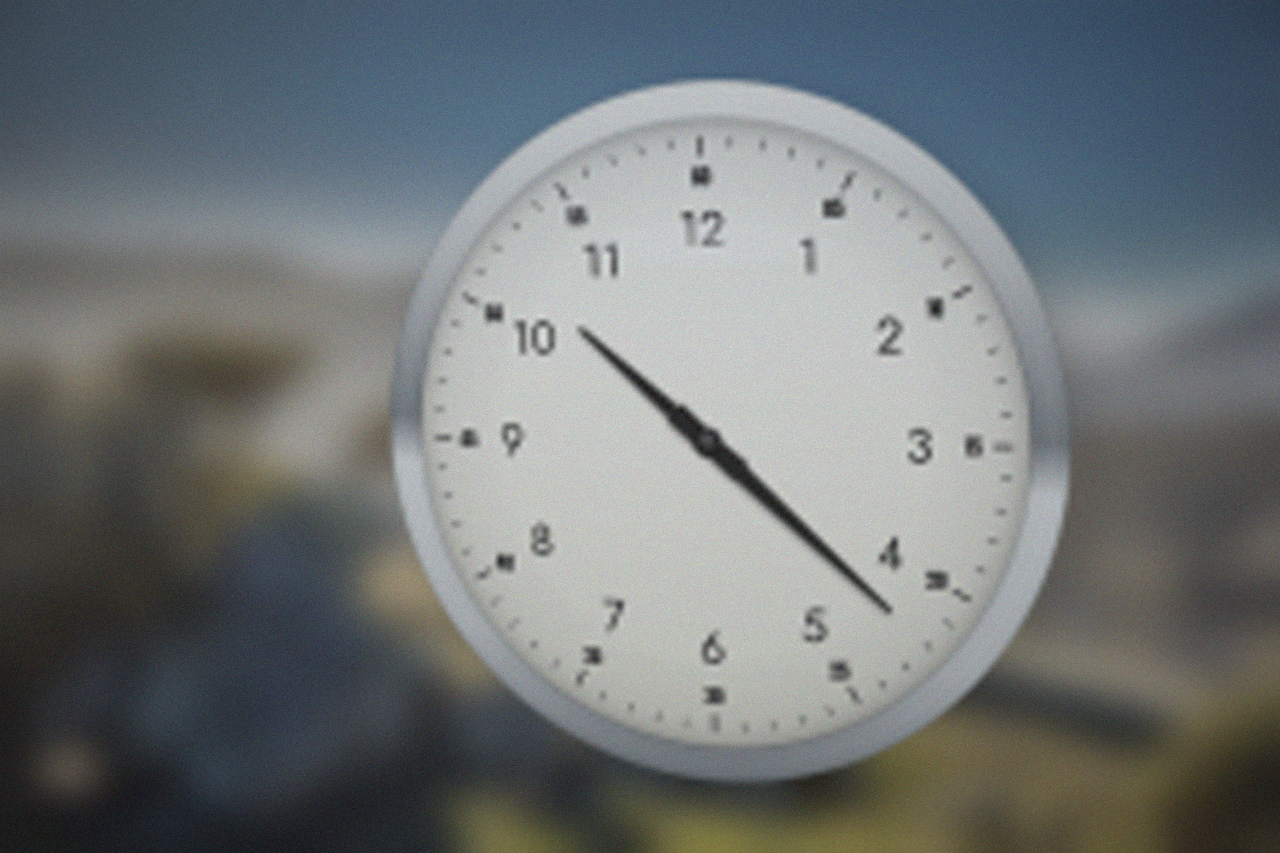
10:22
